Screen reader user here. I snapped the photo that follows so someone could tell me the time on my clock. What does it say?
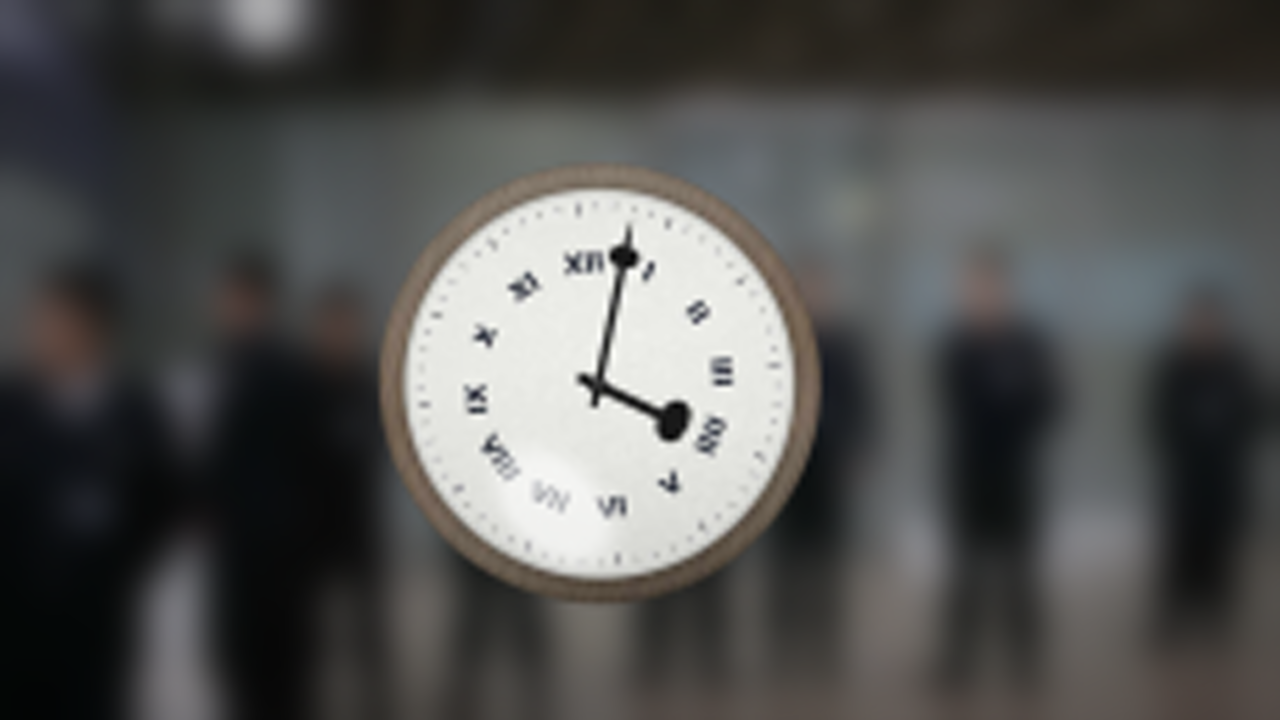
4:03
